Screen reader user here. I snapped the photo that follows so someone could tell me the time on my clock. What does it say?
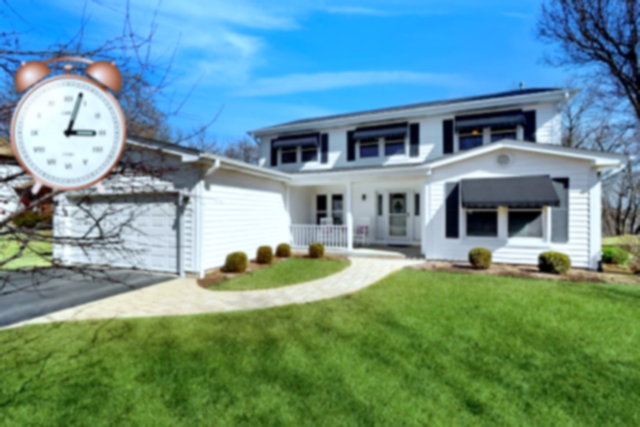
3:03
